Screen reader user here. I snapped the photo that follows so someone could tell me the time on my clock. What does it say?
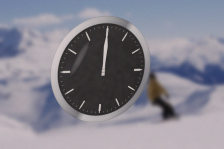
12:00
